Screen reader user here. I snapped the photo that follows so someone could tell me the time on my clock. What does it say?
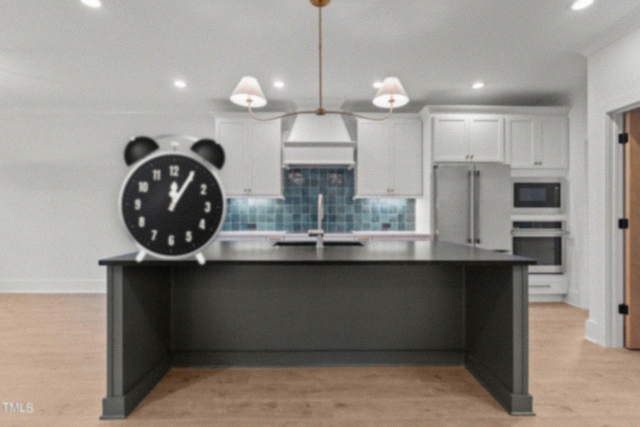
12:05
